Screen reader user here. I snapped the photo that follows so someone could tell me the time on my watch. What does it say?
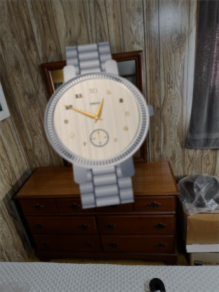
12:50
